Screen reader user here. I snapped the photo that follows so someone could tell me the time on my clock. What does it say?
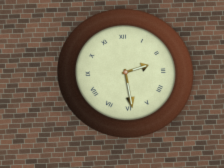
2:29
